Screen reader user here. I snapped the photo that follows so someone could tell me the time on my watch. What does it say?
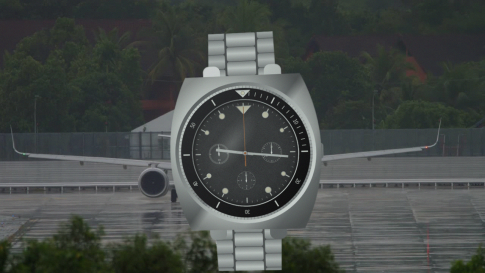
9:16
